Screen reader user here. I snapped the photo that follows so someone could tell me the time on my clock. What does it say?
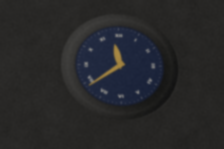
11:39
